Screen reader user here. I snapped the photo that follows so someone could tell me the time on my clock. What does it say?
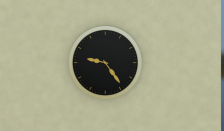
9:24
